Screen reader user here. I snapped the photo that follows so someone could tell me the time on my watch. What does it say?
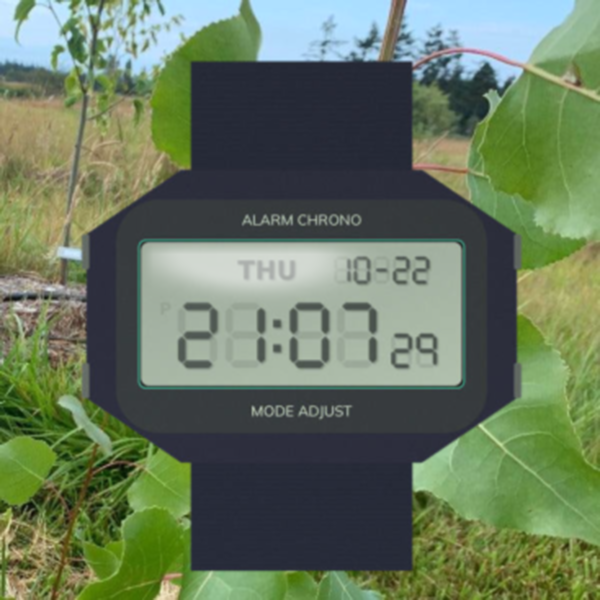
21:07:29
